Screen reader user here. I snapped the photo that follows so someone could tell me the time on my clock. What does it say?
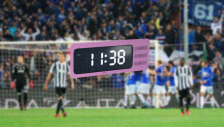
11:38
